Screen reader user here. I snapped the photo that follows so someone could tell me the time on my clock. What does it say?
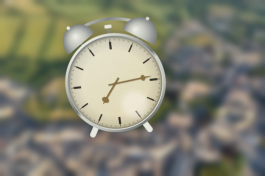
7:14
